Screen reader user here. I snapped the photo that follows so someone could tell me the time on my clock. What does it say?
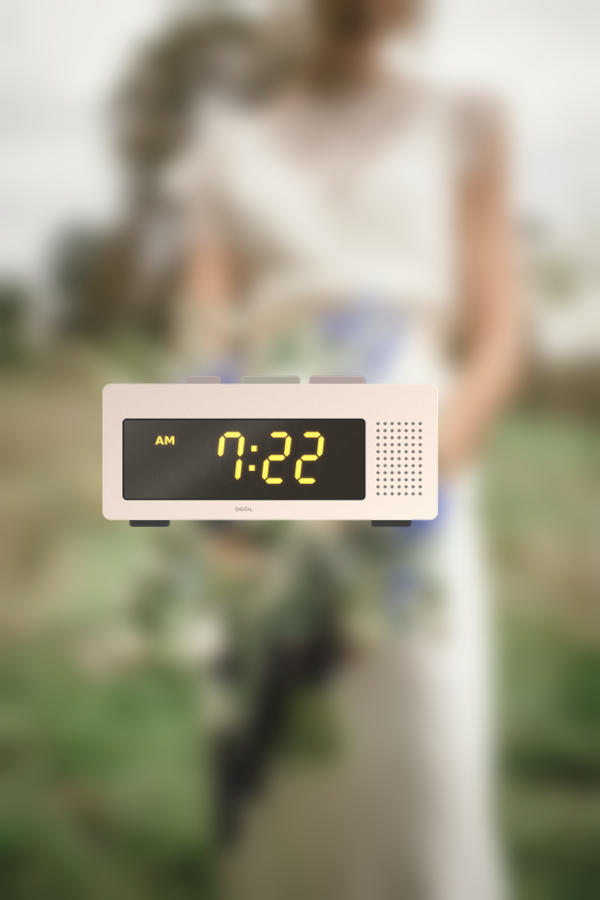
7:22
